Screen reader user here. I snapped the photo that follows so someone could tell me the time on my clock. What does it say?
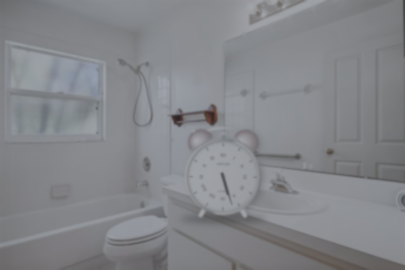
5:27
